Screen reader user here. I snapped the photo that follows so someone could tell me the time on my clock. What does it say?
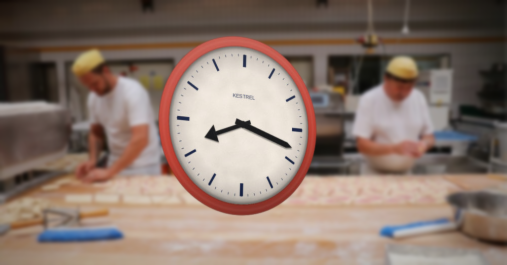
8:18
